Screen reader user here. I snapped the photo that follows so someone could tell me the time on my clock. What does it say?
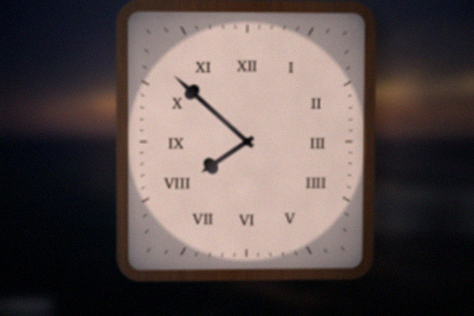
7:52
